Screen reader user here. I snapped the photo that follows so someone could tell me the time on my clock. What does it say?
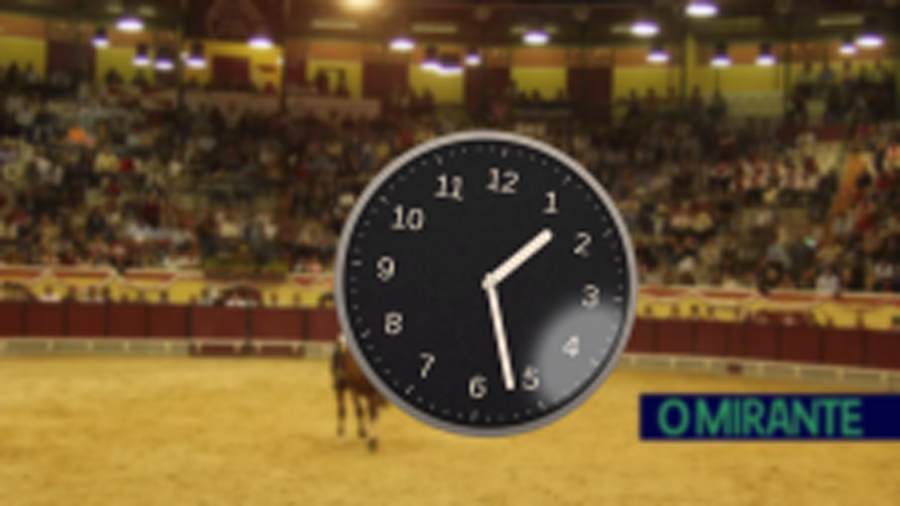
1:27
